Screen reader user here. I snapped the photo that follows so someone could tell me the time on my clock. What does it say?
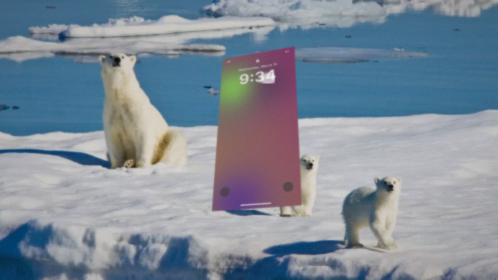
9:34
